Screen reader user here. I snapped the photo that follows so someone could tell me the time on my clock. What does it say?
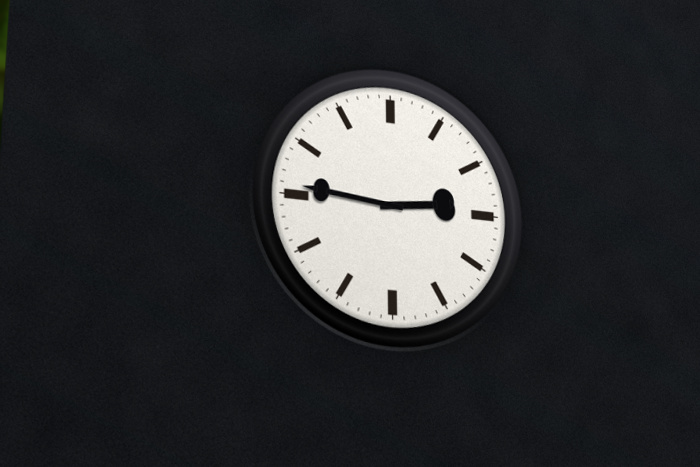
2:46
